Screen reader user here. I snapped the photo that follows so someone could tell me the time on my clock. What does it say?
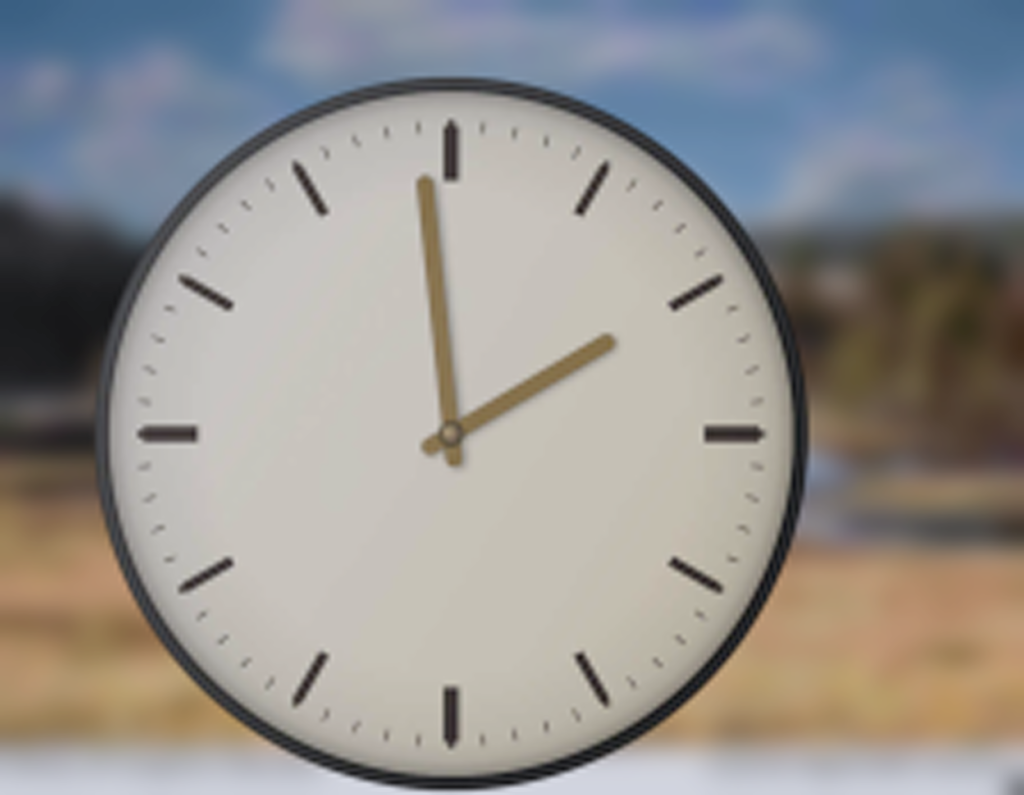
1:59
